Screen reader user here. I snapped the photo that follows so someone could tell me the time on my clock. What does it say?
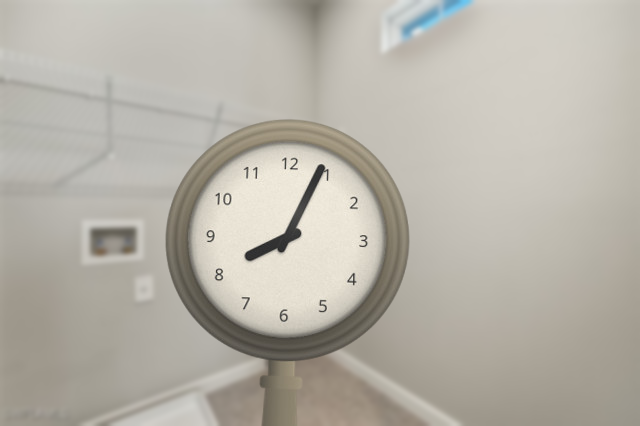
8:04
